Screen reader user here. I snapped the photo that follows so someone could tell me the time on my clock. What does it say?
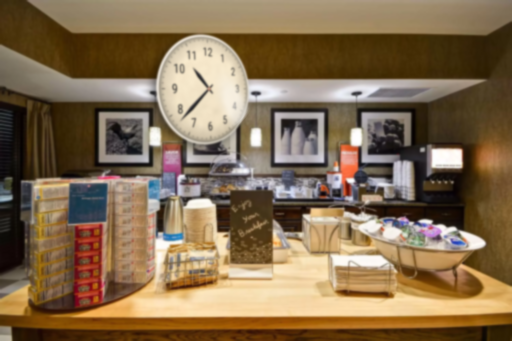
10:38
